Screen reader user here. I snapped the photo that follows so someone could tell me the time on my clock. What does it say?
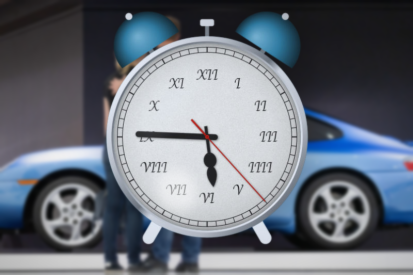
5:45:23
